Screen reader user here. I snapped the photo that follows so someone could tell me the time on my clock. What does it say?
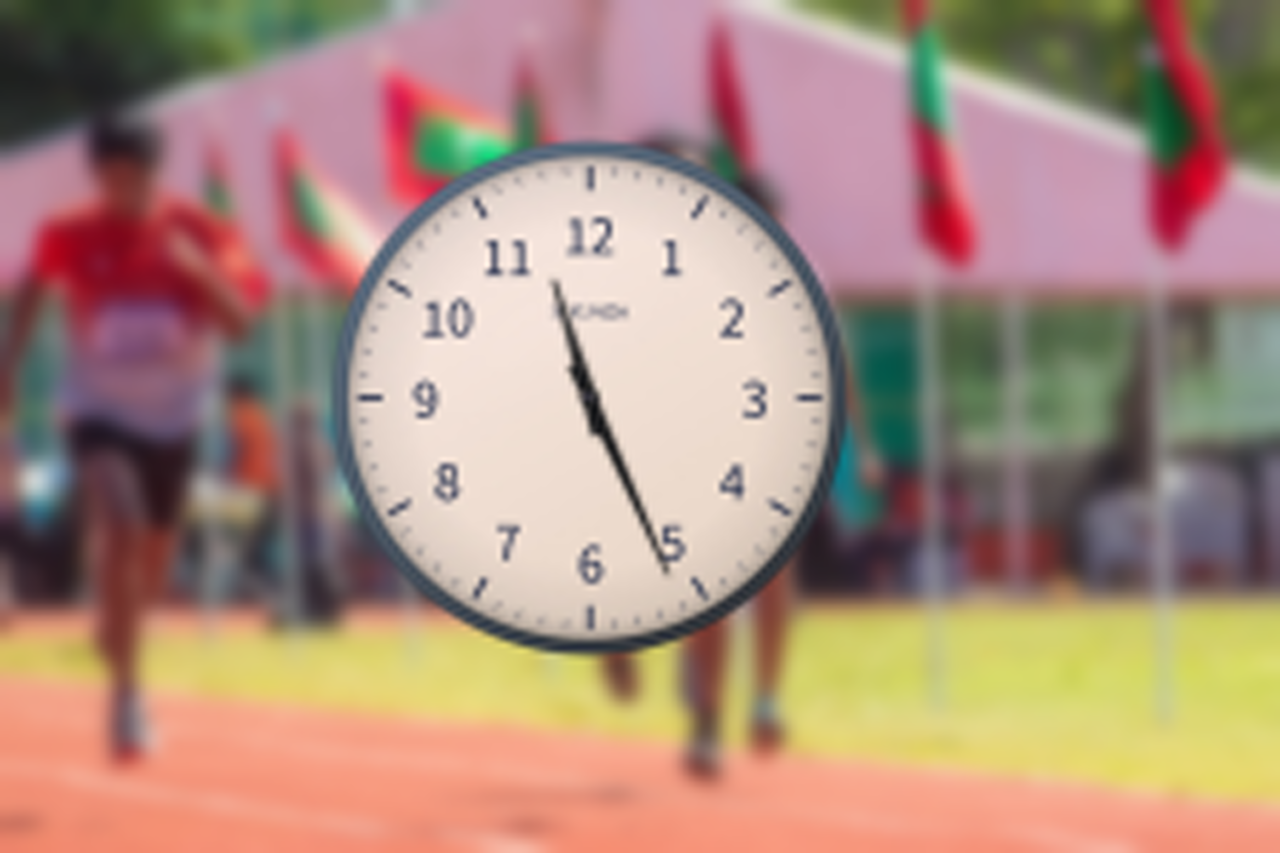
11:26
